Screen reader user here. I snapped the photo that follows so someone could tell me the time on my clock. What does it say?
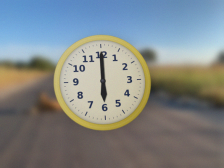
6:00
